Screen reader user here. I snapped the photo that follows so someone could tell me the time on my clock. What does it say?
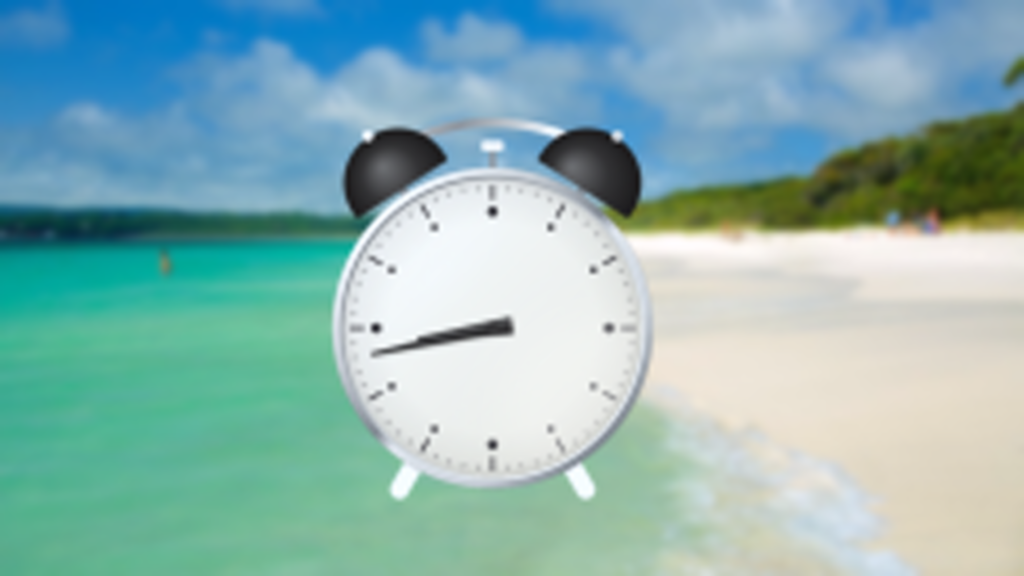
8:43
